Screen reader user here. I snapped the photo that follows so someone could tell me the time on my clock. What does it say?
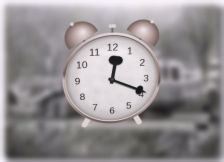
12:19
